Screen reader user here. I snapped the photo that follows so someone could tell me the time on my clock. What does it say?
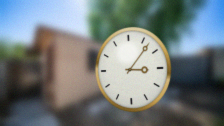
3:07
